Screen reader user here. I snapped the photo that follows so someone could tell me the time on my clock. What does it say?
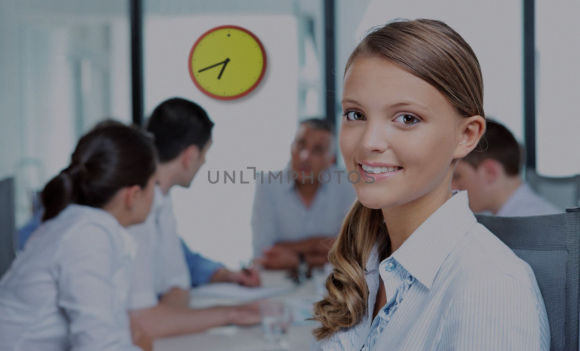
6:41
